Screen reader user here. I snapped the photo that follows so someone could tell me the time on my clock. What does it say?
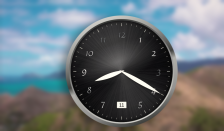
8:20
